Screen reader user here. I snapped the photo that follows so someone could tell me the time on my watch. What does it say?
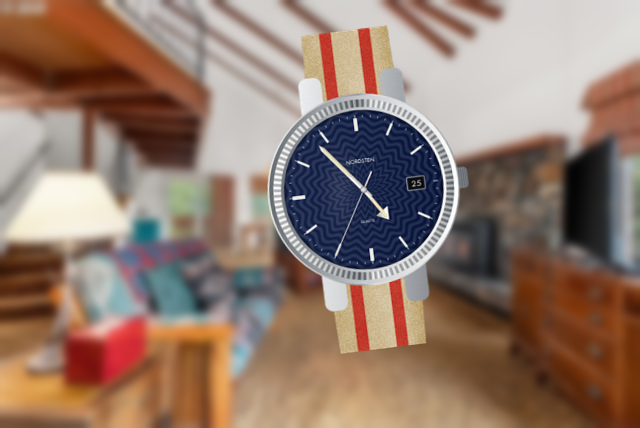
4:53:35
